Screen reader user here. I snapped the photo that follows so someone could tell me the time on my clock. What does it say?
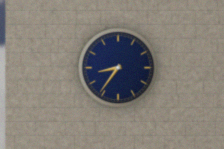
8:36
